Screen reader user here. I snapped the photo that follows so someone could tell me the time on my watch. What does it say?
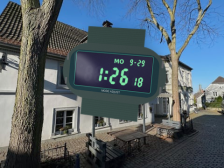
1:26:18
